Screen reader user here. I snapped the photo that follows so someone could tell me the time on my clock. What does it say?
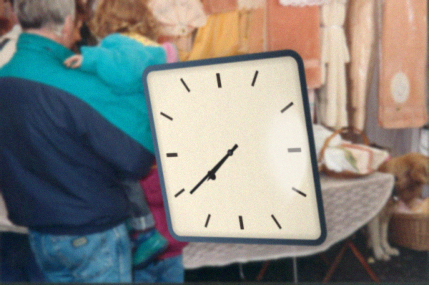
7:39
